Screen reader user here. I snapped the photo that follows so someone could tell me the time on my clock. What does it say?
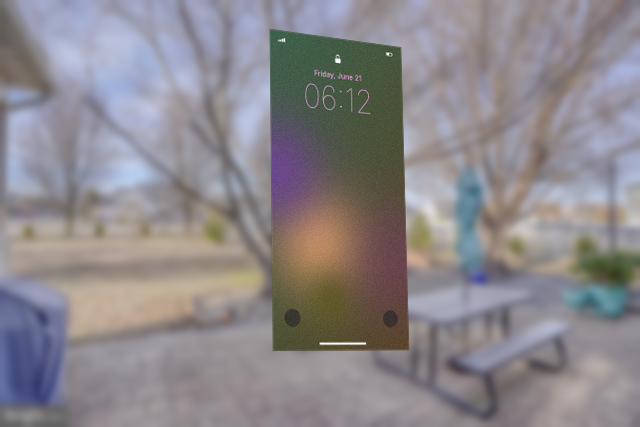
6:12
